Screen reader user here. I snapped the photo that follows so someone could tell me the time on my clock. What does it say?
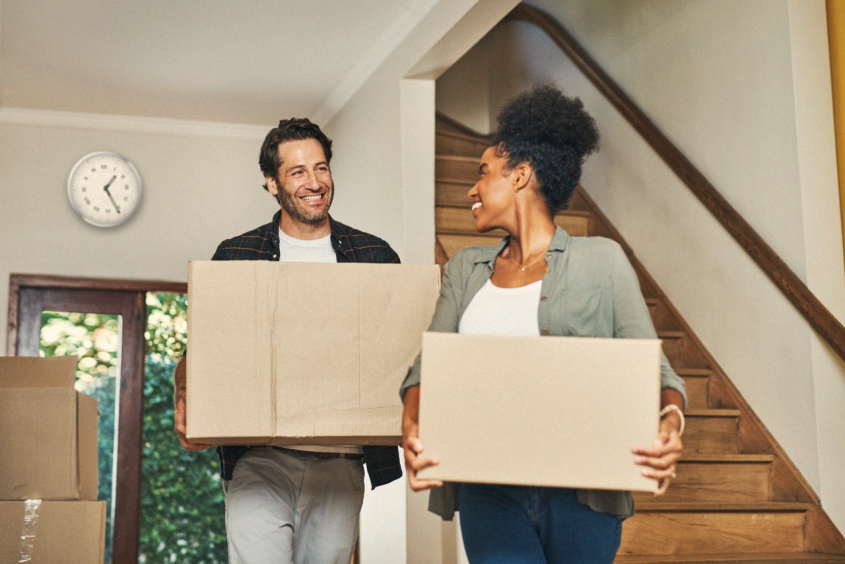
1:26
